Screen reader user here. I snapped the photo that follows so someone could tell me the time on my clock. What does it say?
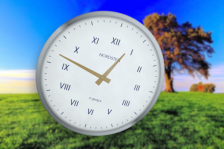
12:47
